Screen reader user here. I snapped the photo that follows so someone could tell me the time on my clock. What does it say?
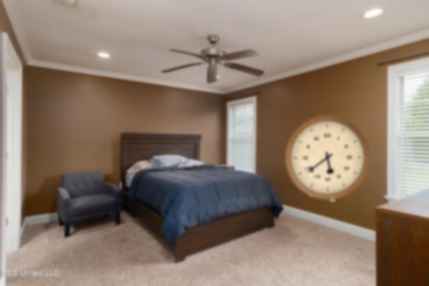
5:39
